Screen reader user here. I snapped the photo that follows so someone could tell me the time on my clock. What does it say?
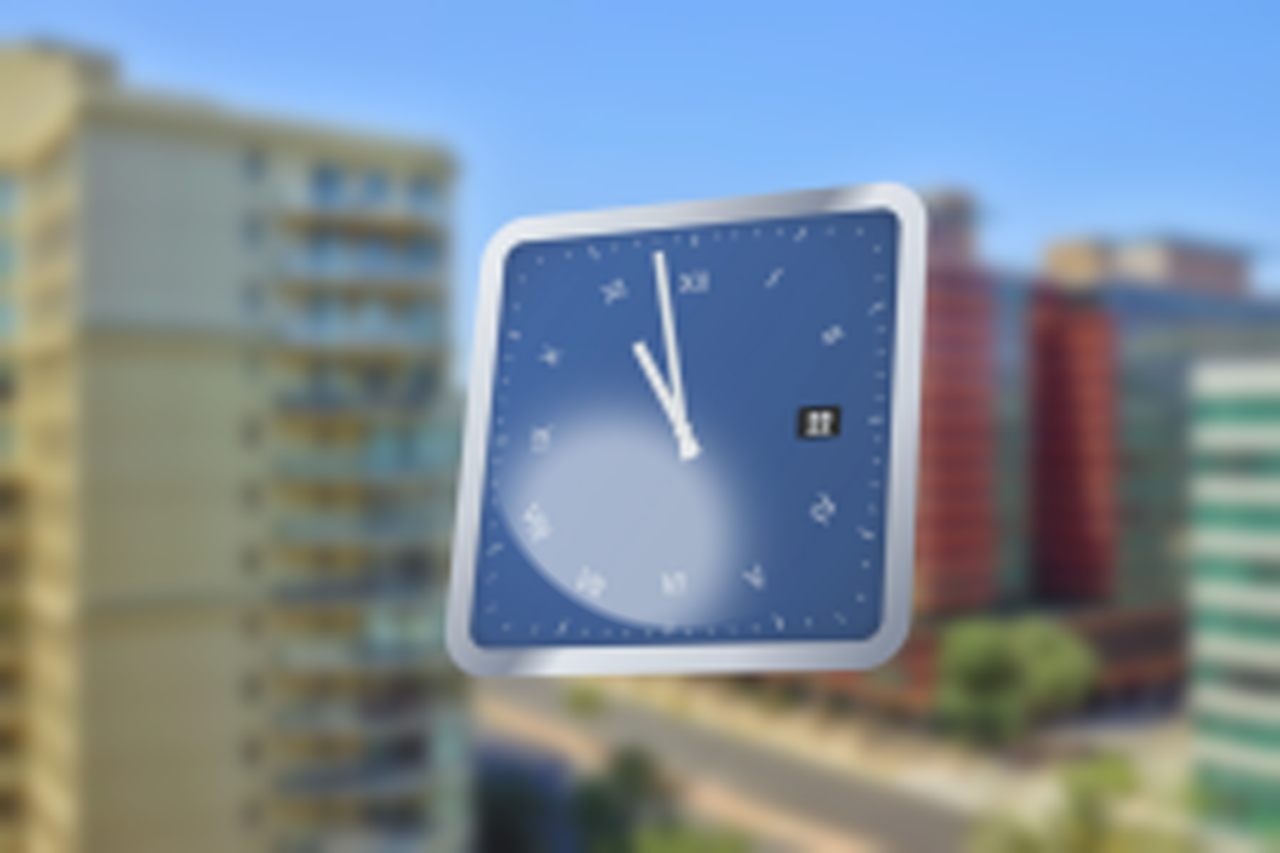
10:58
